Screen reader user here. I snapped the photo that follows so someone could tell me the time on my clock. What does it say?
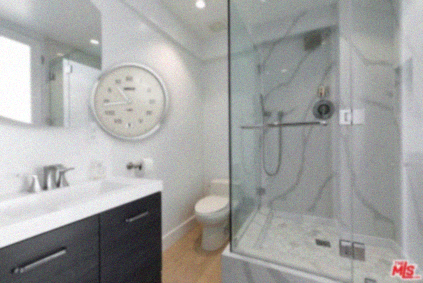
10:44
